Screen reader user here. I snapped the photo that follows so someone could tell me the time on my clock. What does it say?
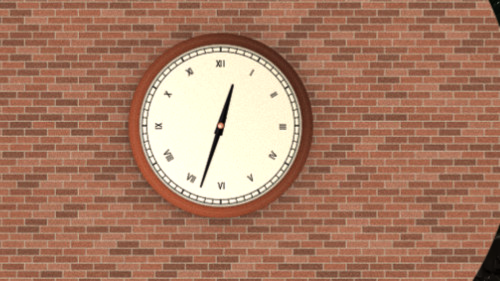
12:33
